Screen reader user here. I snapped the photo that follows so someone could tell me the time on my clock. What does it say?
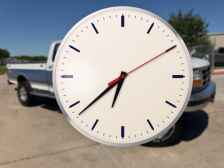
6:38:10
